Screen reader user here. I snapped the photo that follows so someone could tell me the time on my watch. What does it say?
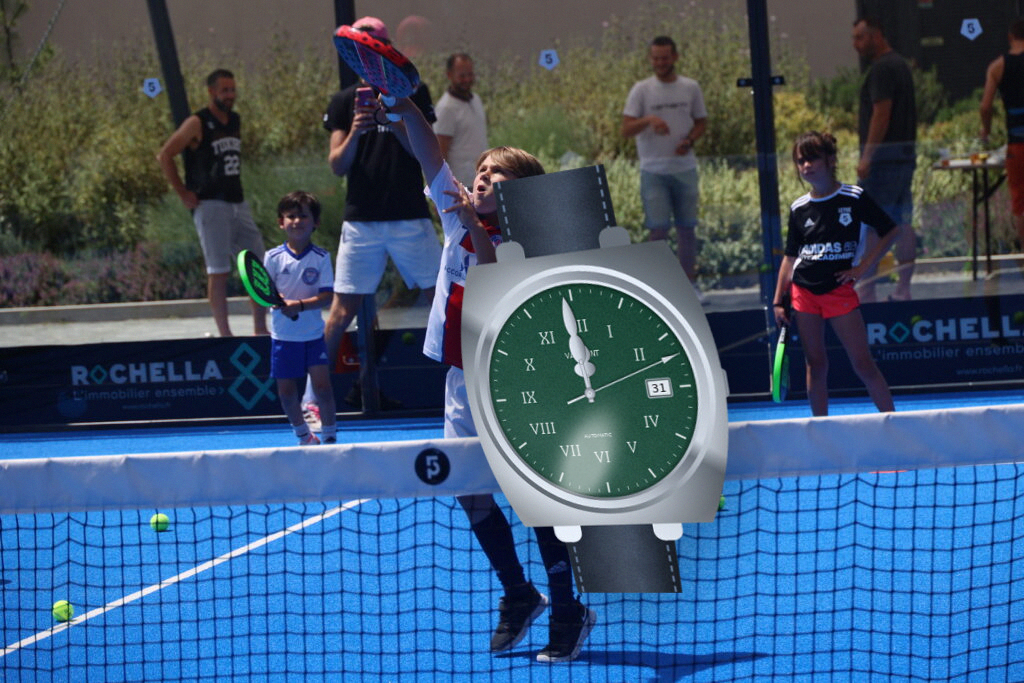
11:59:12
